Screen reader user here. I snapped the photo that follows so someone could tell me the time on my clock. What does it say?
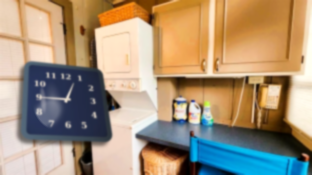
12:45
